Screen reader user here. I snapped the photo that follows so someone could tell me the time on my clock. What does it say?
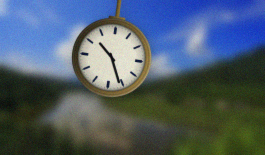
10:26
